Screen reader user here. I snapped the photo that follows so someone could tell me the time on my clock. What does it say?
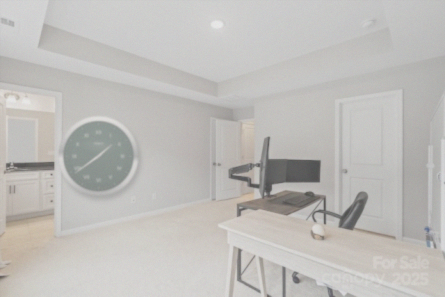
1:39
